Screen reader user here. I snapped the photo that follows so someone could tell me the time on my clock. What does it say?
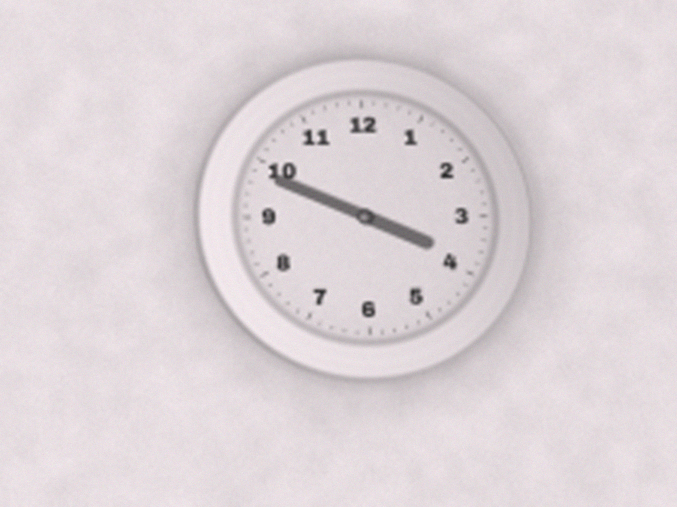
3:49
